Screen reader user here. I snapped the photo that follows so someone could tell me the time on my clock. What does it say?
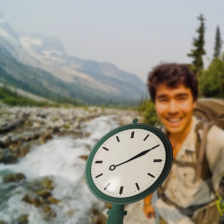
8:10
